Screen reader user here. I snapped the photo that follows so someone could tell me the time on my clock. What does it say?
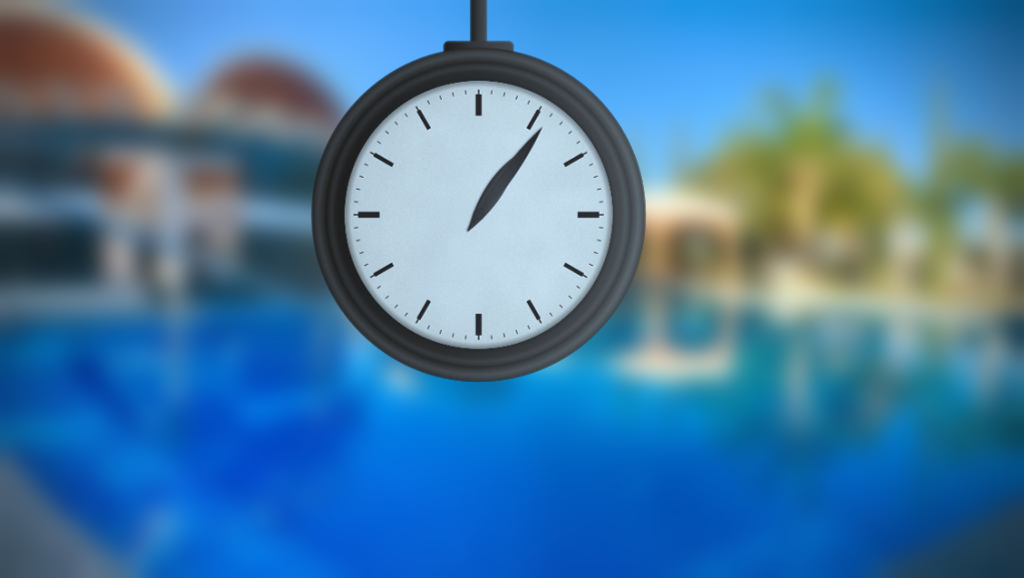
1:06
